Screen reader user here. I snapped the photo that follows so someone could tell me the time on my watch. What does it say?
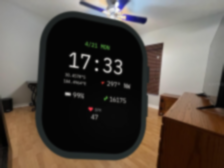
17:33
